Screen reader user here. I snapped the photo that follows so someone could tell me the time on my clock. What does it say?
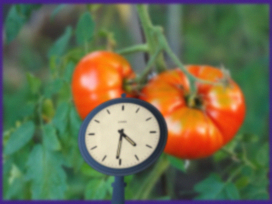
4:31
